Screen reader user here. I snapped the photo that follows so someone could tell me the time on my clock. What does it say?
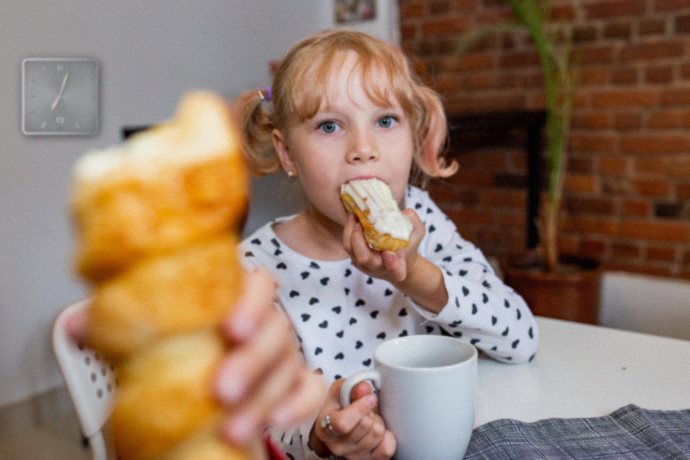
7:03
